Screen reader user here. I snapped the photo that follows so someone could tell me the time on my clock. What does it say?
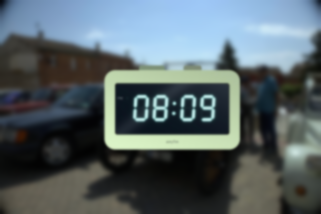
8:09
